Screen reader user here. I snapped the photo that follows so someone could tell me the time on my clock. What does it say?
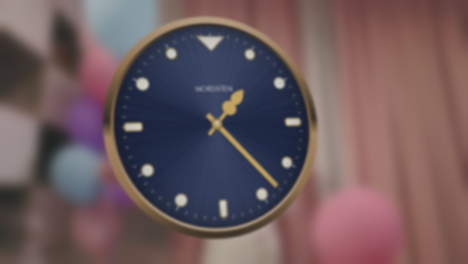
1:23
